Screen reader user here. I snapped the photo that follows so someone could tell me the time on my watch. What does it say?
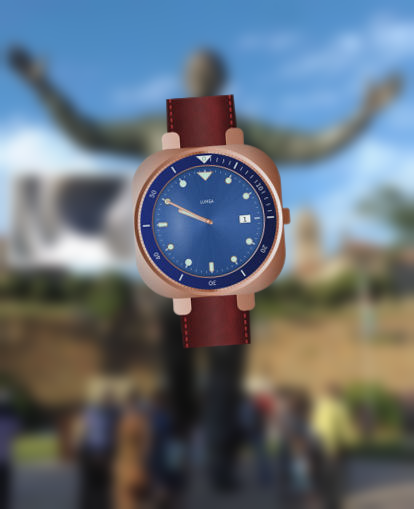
9:50
